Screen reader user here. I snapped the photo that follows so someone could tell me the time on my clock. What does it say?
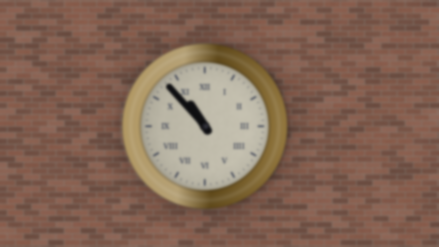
10:53
